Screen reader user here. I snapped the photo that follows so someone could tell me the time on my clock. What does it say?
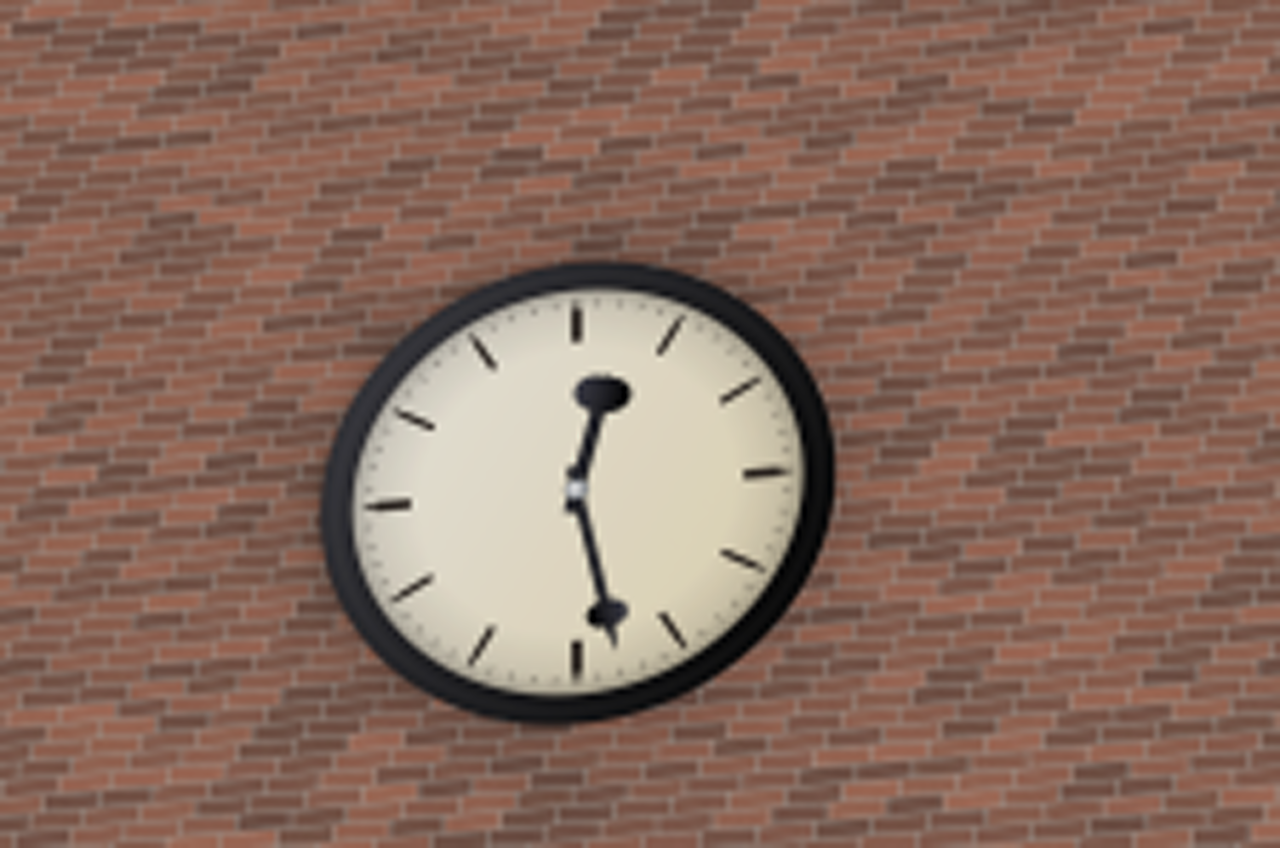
12:28
